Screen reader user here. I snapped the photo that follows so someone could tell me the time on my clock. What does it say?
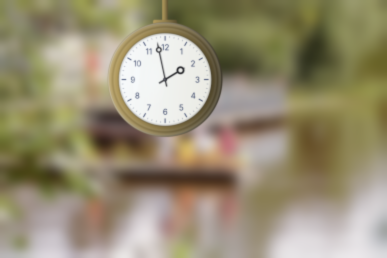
1:58
